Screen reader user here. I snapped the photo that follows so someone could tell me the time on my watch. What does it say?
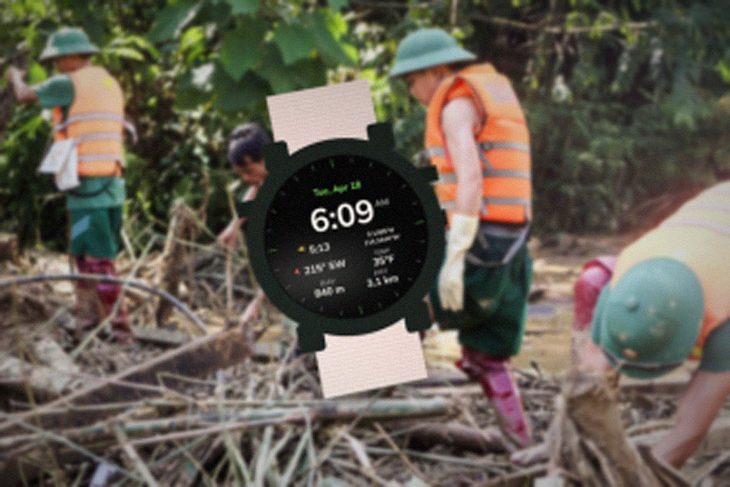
6:09
